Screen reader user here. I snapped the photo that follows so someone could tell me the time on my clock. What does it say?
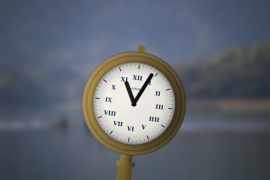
11:04
